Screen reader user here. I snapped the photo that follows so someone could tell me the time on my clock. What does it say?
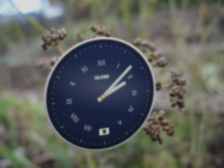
2:08
